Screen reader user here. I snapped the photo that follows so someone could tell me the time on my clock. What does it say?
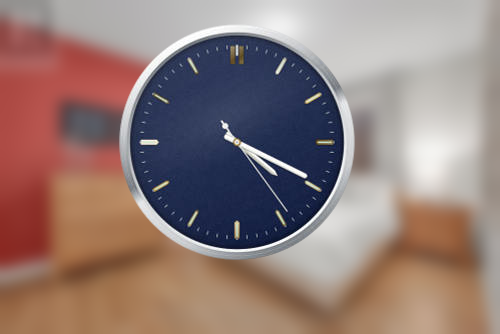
4:19:24
